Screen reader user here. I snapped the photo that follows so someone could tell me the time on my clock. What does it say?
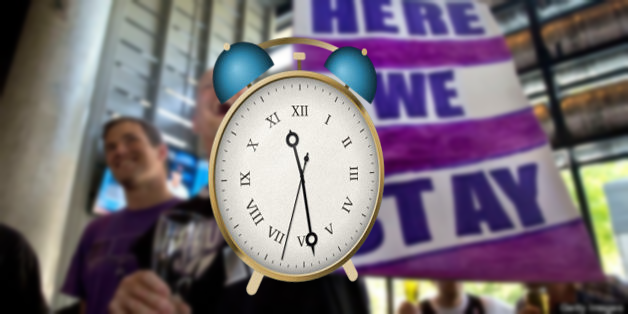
11:28:33
